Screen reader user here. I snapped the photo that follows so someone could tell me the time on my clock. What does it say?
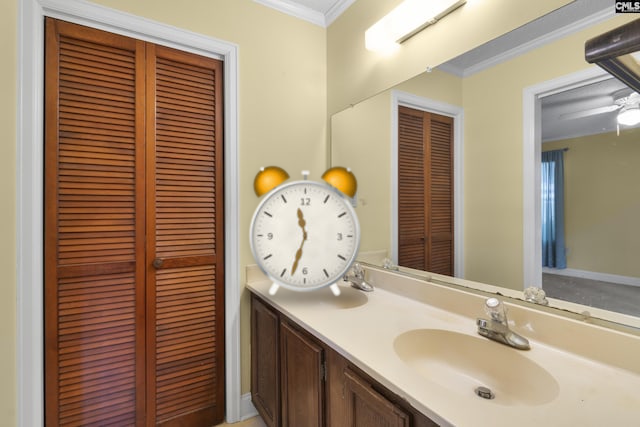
11:33
